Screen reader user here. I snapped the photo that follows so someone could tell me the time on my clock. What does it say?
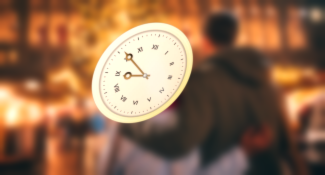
8:51
